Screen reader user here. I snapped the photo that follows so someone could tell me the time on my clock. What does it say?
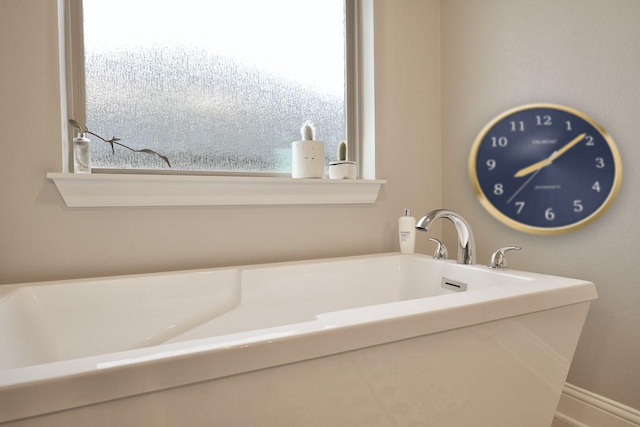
8:08:37
